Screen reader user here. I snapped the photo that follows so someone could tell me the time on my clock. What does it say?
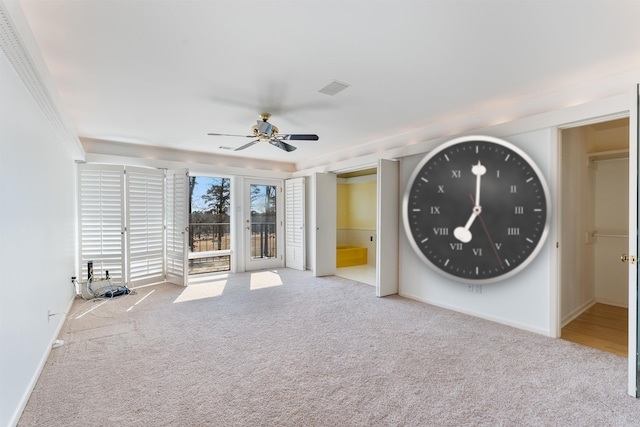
7:00:26
